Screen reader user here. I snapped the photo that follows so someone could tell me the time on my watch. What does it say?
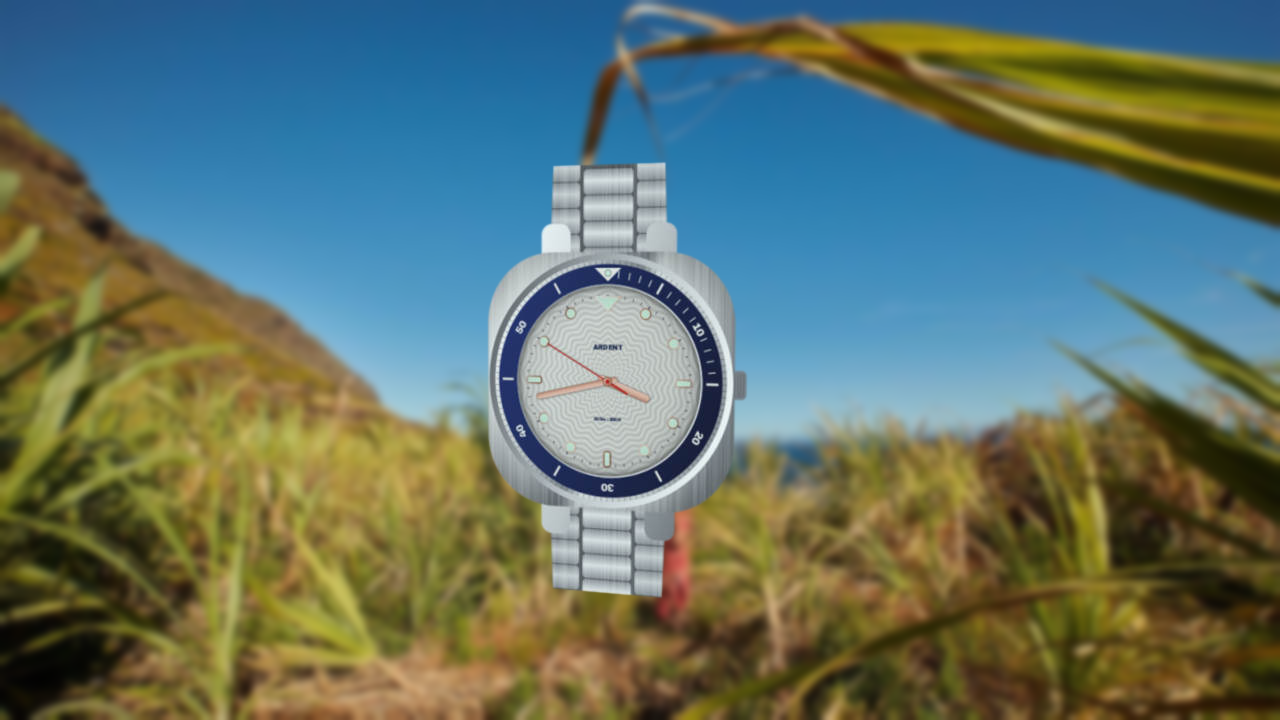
3:42:50
